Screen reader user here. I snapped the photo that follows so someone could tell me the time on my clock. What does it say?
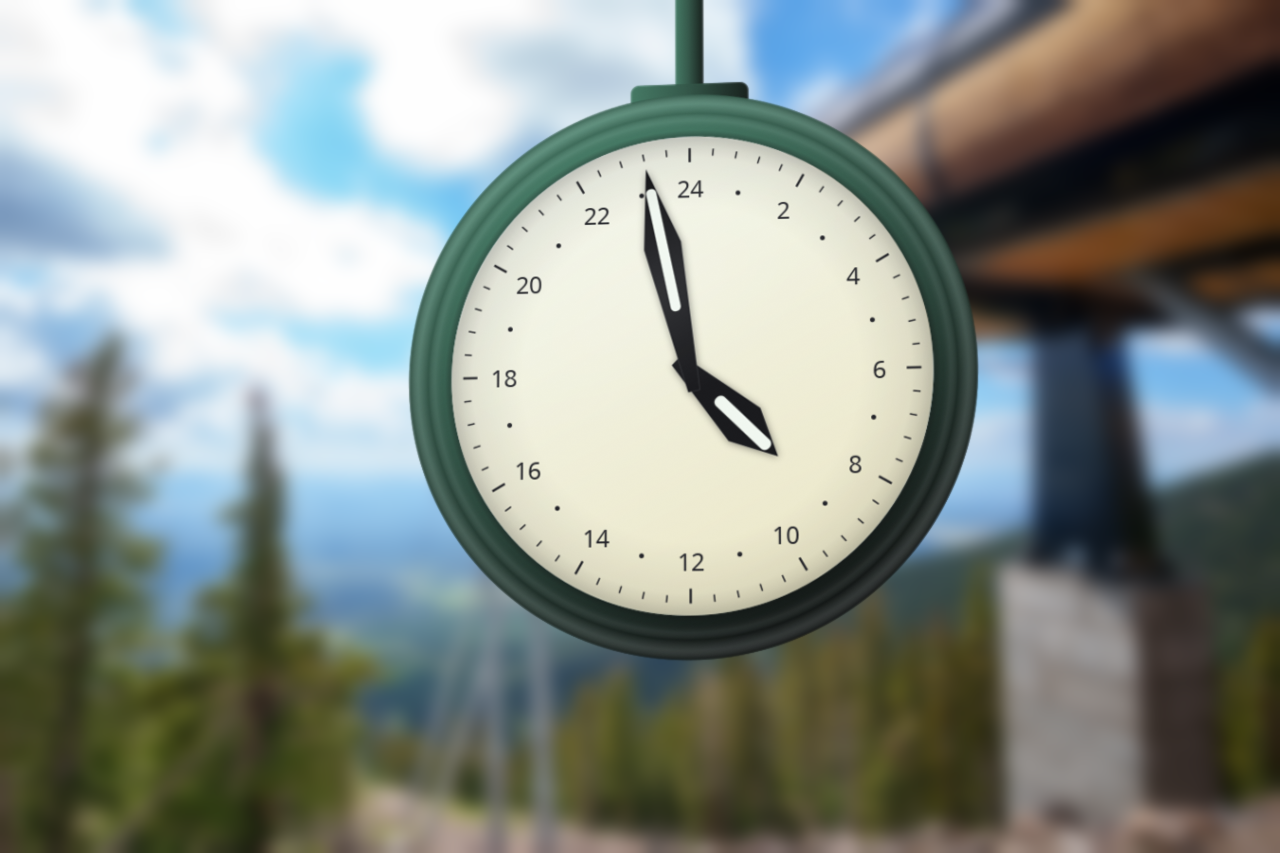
8:58
